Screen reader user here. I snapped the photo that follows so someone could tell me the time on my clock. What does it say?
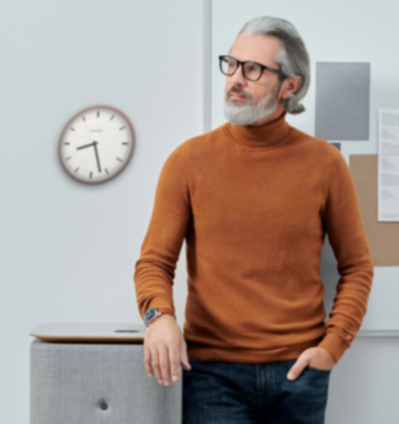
8:27
